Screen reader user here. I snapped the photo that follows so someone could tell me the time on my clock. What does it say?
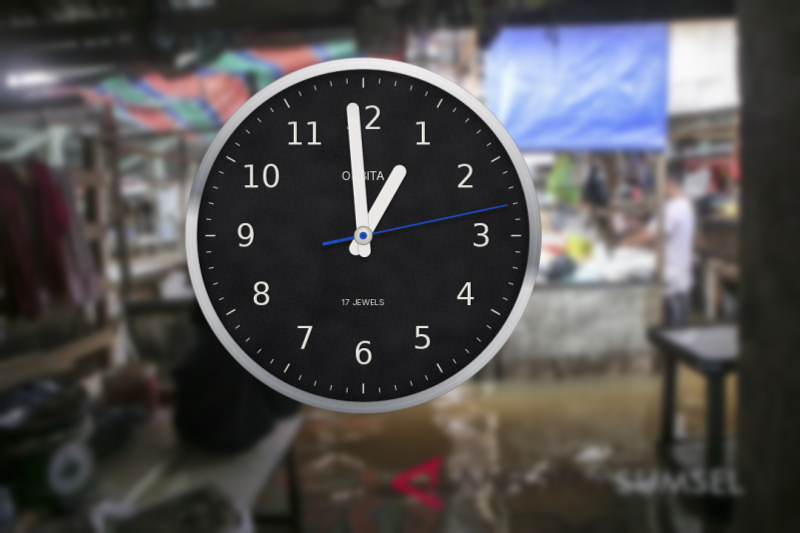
12:59:13
